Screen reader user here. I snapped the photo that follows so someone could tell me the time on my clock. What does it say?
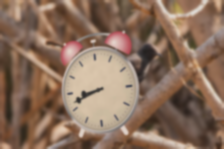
8:42
